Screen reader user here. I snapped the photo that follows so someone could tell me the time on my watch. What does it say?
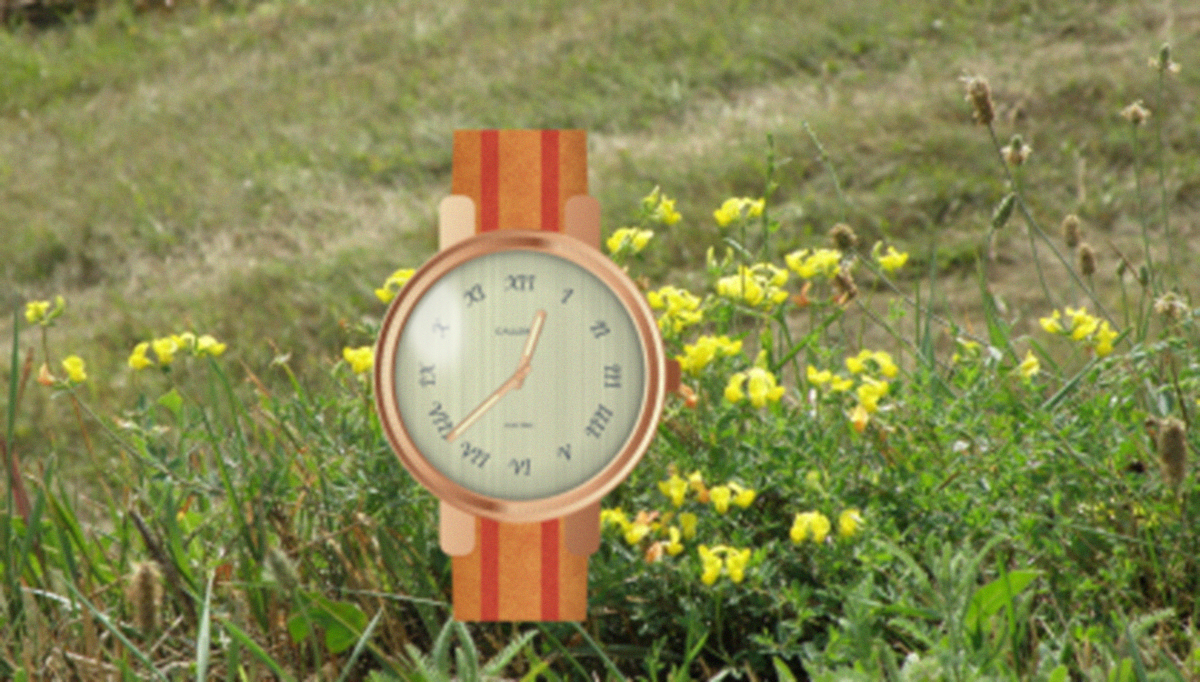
12:38
